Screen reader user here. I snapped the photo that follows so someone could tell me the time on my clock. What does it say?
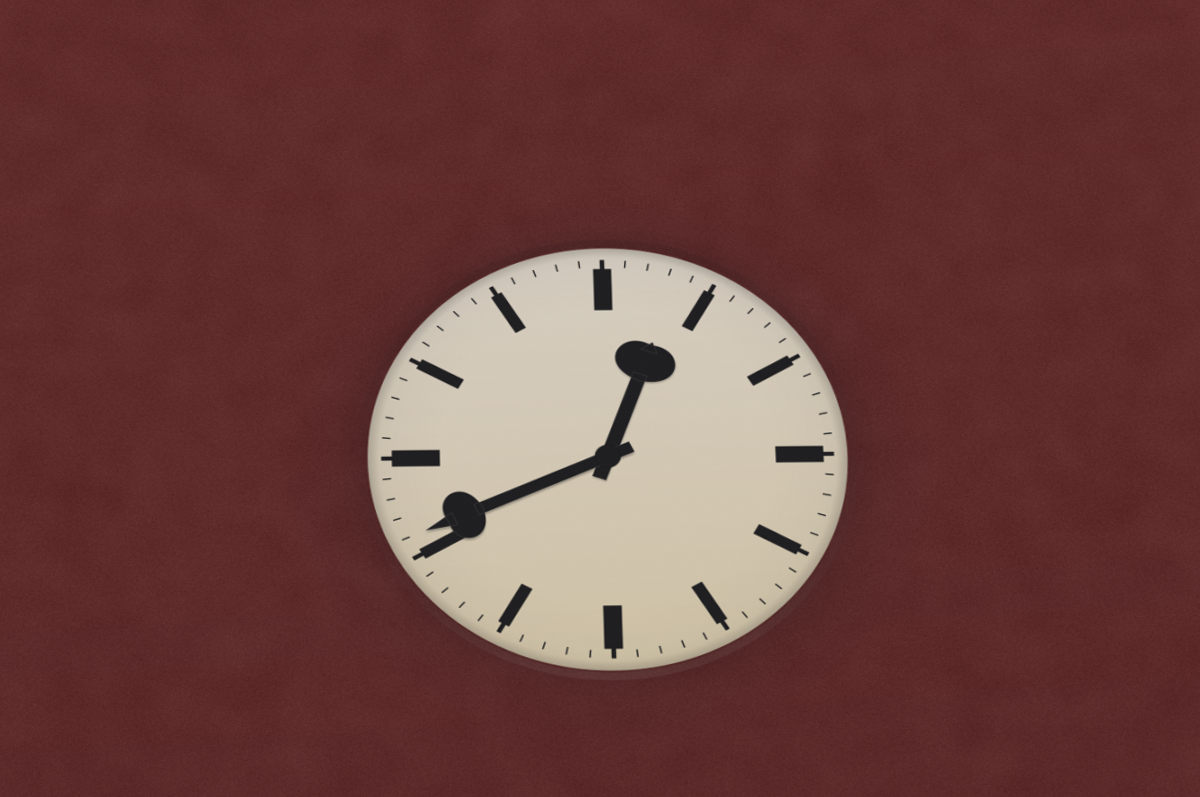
12:41
